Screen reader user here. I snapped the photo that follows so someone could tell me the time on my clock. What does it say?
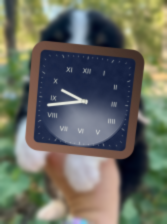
9:43
